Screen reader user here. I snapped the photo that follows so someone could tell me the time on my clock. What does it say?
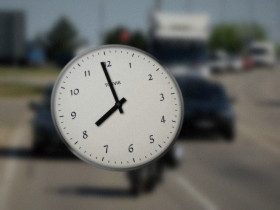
7:59
